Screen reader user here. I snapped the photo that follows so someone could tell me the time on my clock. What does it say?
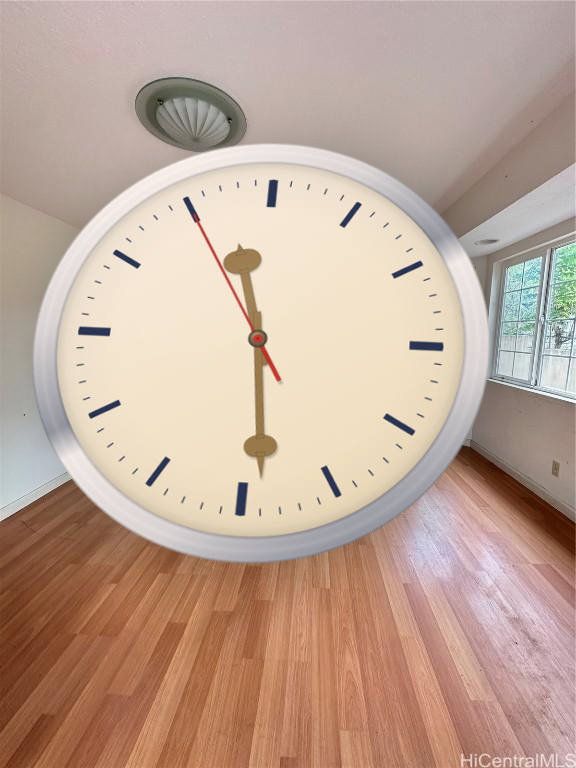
11:28:55
